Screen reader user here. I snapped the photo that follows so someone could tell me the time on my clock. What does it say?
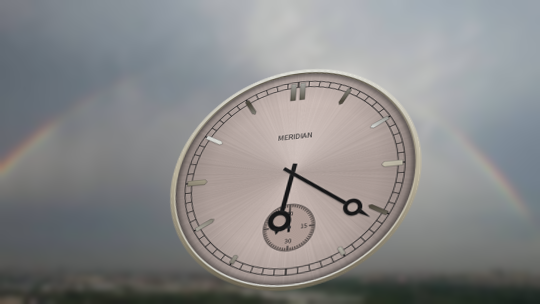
6:21
